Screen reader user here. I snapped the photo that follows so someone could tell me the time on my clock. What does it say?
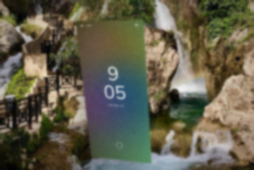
9:05
